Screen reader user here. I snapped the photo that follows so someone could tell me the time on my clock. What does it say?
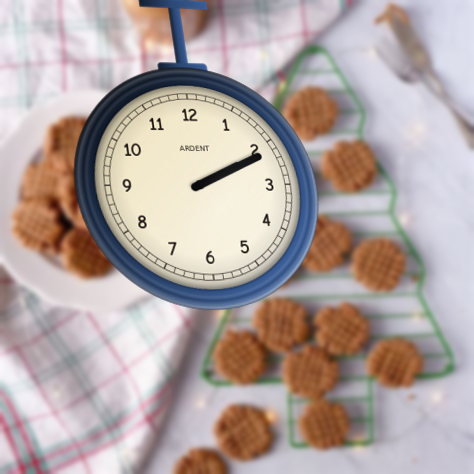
2:11
